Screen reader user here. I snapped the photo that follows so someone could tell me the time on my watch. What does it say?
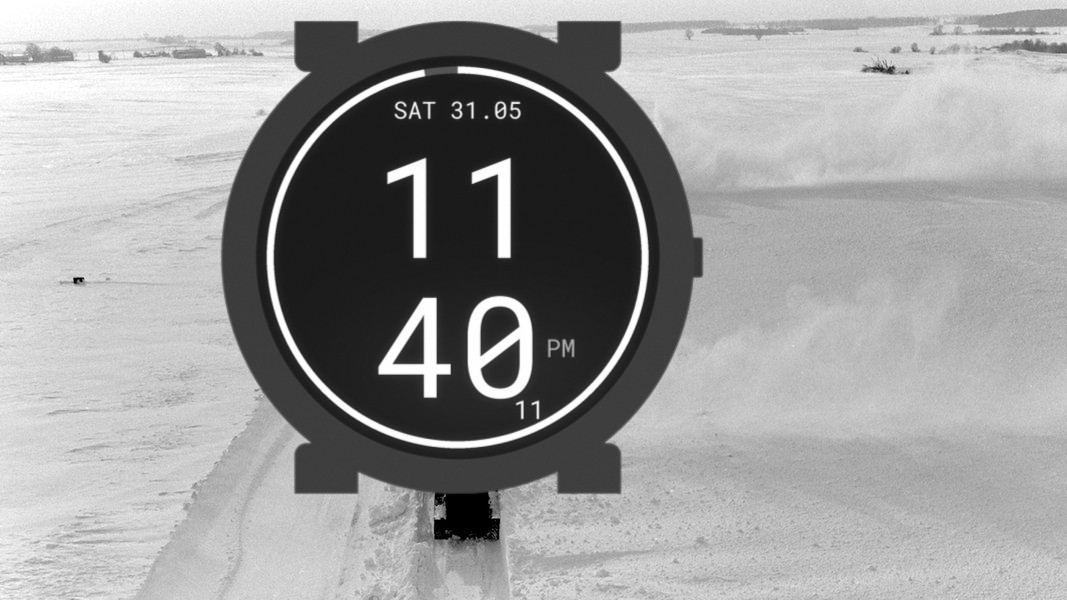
11:40:11
